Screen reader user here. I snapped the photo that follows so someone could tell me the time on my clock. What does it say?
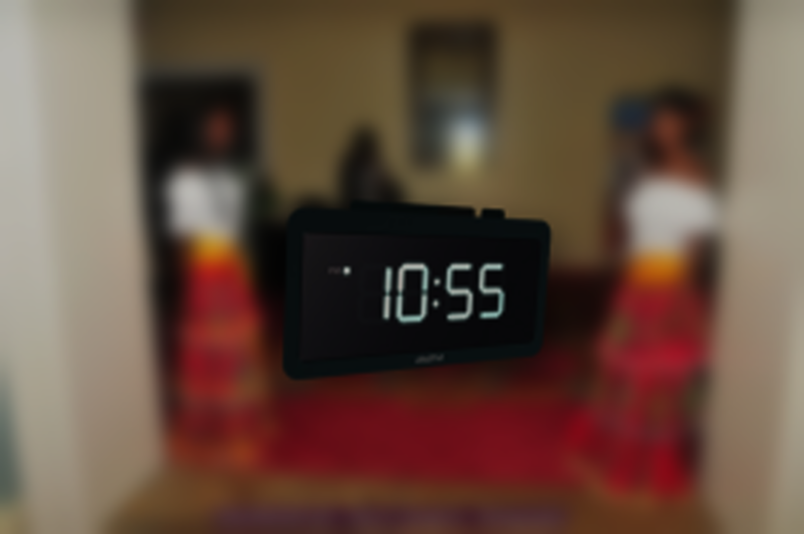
10:55
